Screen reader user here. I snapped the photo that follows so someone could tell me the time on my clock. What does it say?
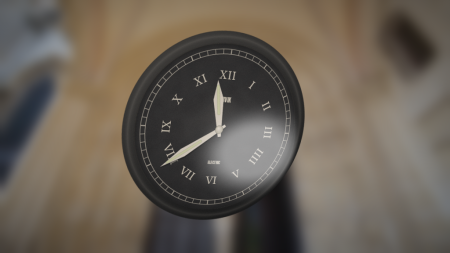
11:39
